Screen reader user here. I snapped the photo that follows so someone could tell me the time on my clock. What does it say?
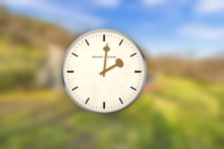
2:01
